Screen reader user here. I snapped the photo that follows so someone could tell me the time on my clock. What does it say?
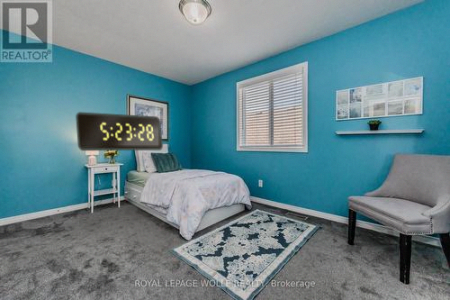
5:23:28
